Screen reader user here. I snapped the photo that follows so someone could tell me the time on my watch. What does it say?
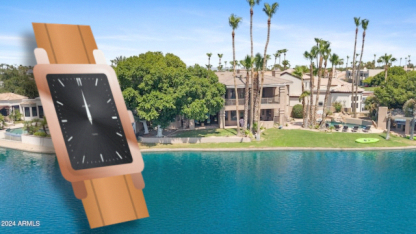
12:00
